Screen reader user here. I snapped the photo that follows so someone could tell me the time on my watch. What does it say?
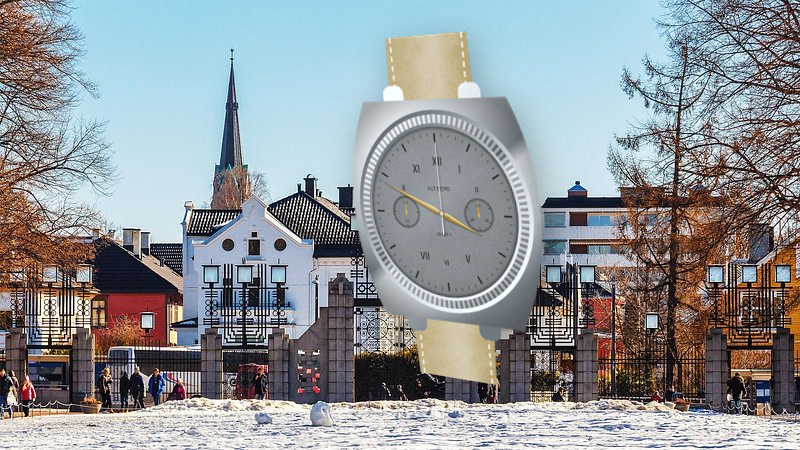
3:49
